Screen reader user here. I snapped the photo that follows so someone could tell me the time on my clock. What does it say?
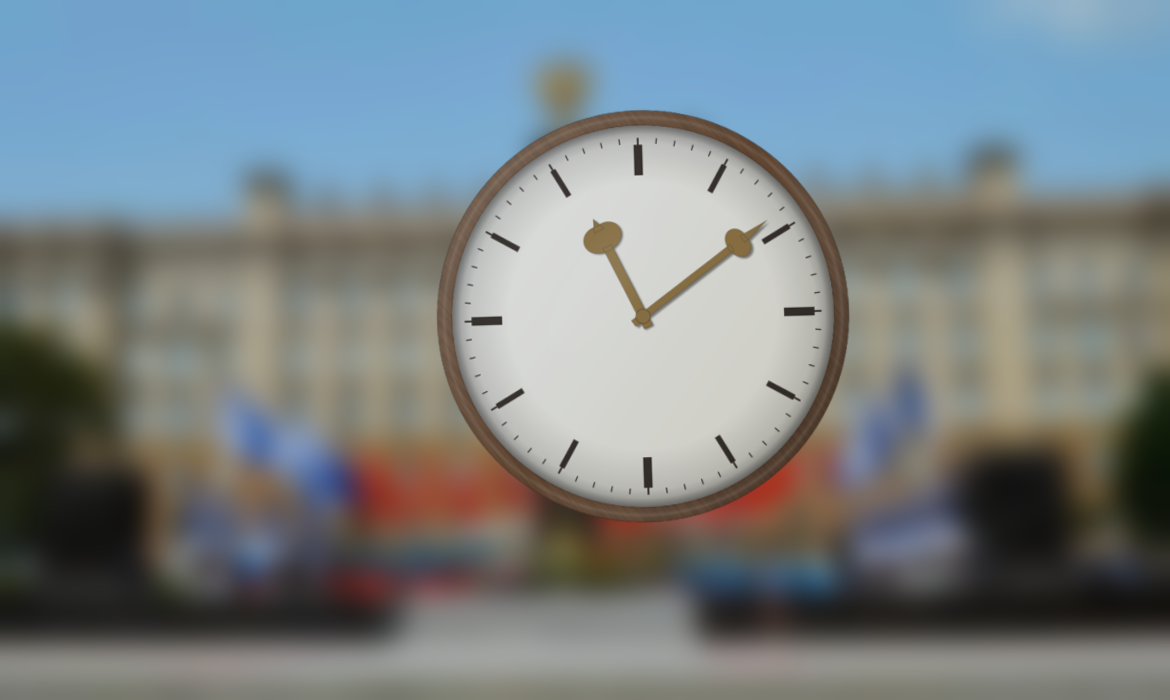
11:09
